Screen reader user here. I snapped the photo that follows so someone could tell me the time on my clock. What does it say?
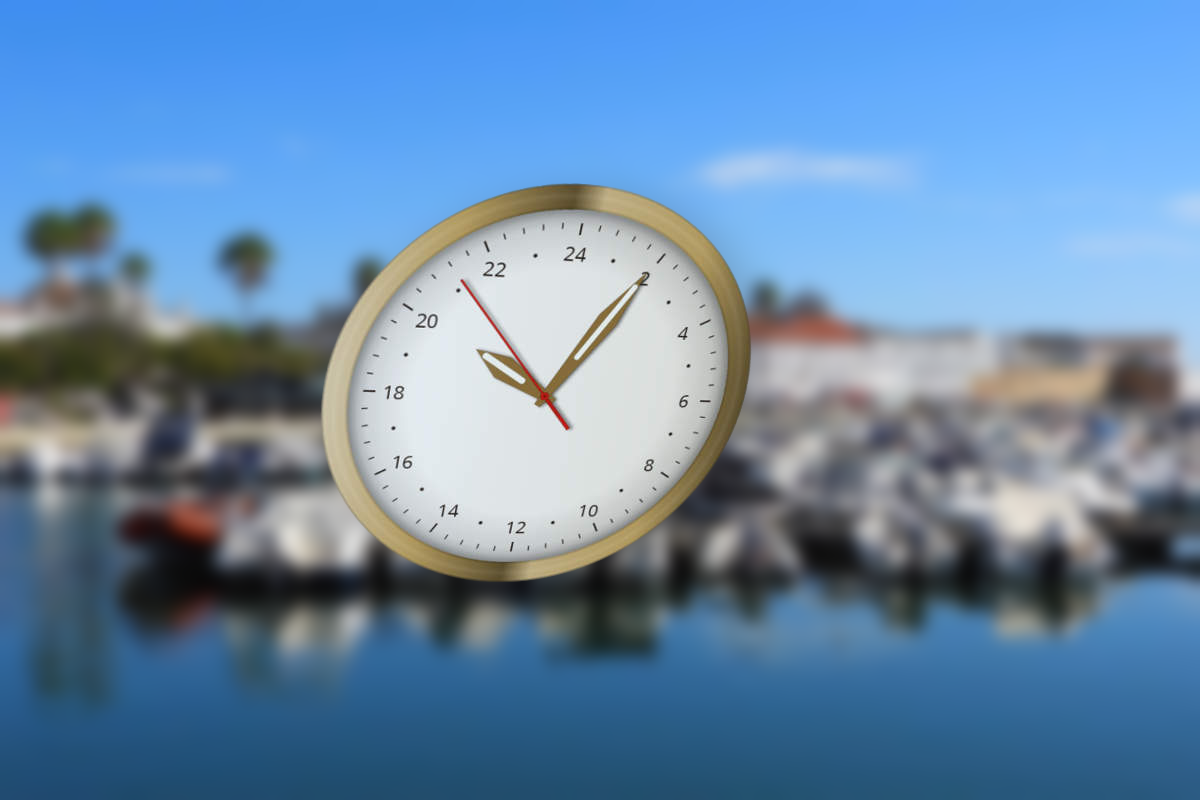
20:04:53
